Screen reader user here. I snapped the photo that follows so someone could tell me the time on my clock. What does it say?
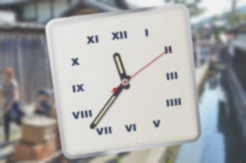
11:37:10
